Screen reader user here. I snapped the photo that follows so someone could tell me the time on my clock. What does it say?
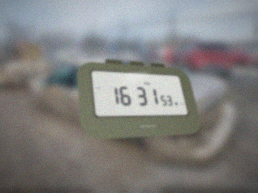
16:31
